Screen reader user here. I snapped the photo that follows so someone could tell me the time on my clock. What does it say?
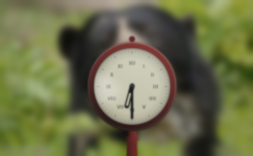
6:30
